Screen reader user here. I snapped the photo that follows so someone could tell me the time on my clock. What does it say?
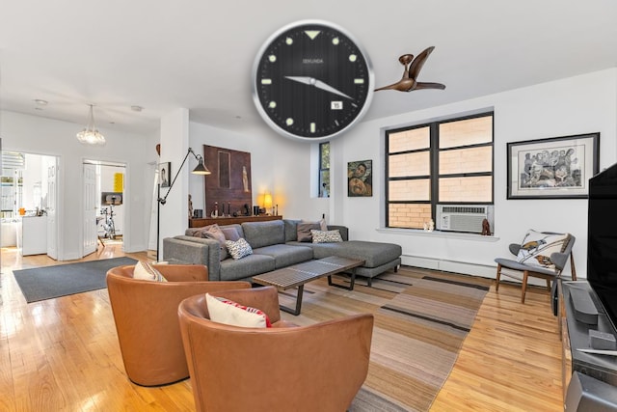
9:19
